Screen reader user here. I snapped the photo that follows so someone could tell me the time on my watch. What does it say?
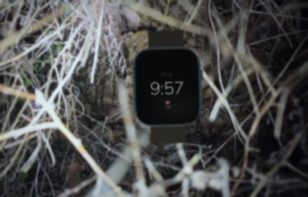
9:57
